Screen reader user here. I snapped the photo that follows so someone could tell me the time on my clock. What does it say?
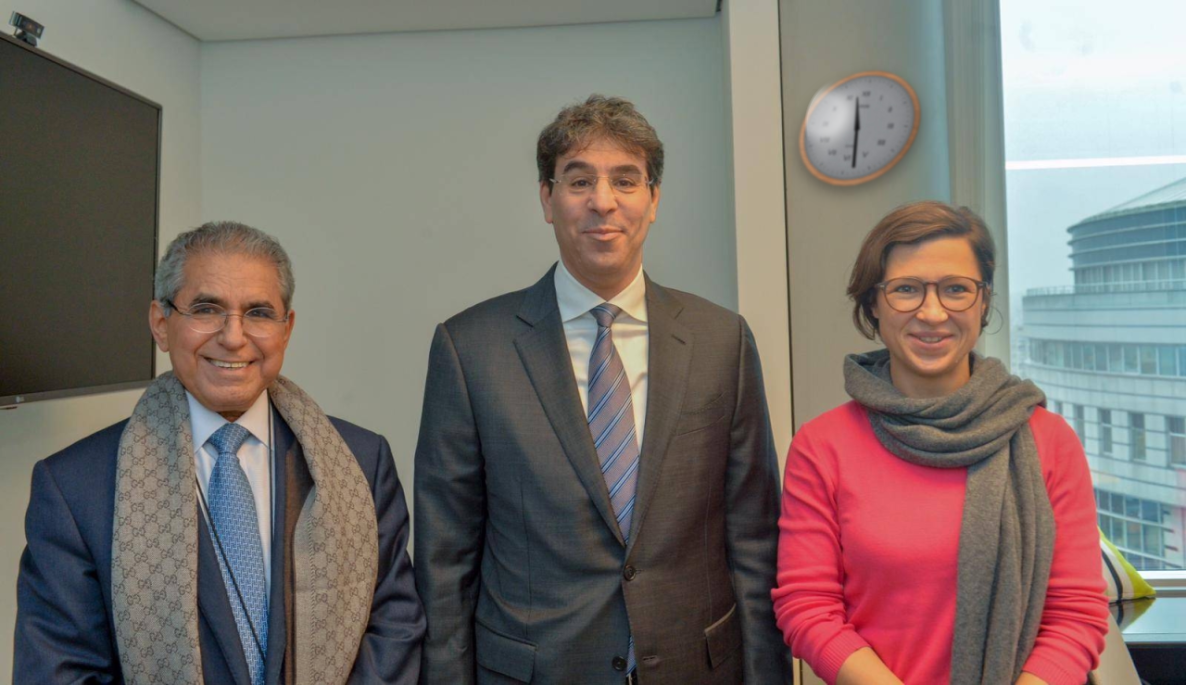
11:28
